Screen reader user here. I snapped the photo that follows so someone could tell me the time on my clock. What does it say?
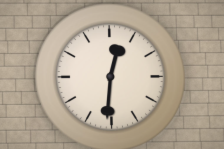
12:31
